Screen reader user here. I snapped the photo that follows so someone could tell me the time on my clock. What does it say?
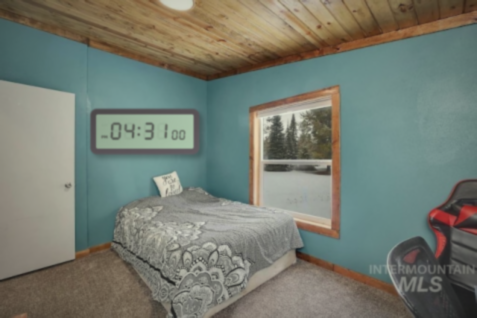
4:31
